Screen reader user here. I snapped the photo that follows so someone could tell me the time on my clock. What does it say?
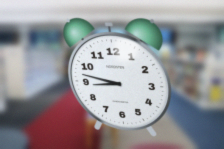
8:47
